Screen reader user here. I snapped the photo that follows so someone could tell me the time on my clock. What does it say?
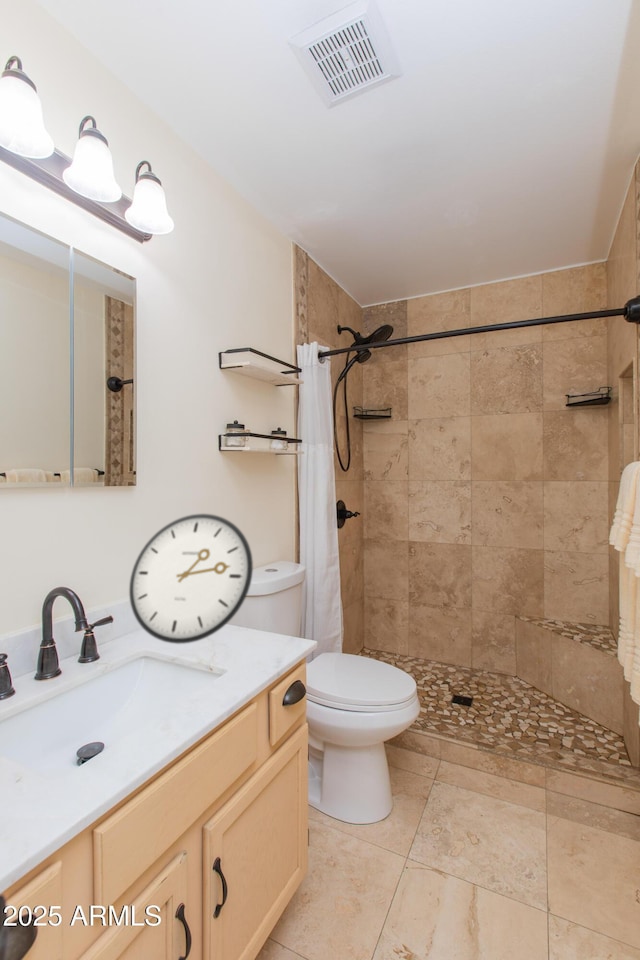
1:13
